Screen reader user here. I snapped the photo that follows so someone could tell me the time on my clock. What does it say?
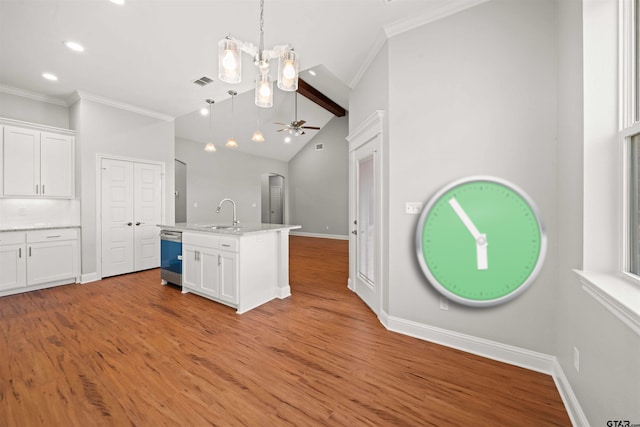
5:54
